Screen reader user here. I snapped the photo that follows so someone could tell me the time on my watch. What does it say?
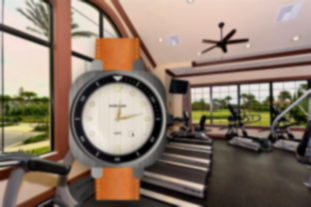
12:13
